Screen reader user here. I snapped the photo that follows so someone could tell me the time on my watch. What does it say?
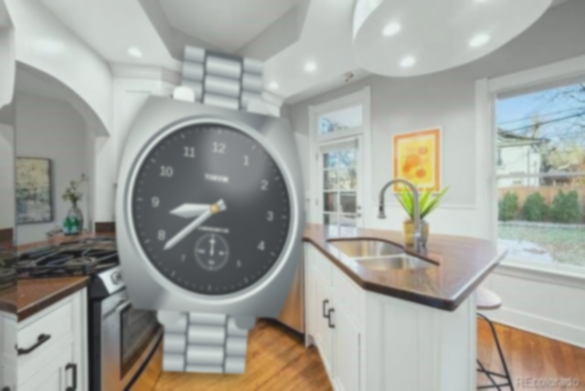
8:38
